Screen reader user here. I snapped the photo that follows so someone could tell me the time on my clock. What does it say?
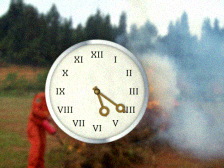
5:21
